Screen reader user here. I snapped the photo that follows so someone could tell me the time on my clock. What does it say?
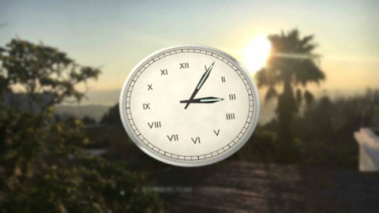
3:06
